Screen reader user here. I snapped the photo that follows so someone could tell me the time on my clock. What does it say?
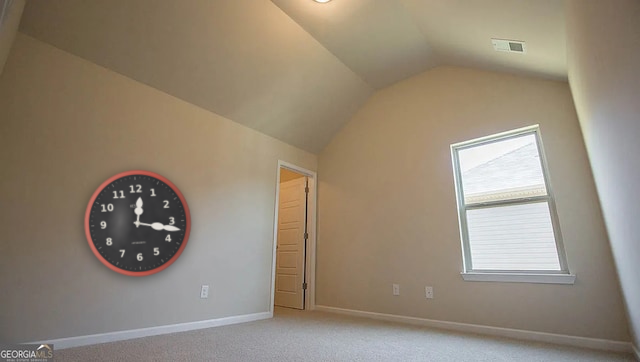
12:17
